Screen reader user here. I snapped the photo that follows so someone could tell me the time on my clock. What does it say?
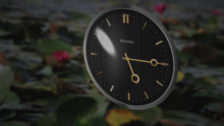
5:15
